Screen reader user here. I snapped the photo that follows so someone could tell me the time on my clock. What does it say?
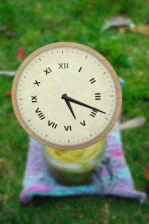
5:19
